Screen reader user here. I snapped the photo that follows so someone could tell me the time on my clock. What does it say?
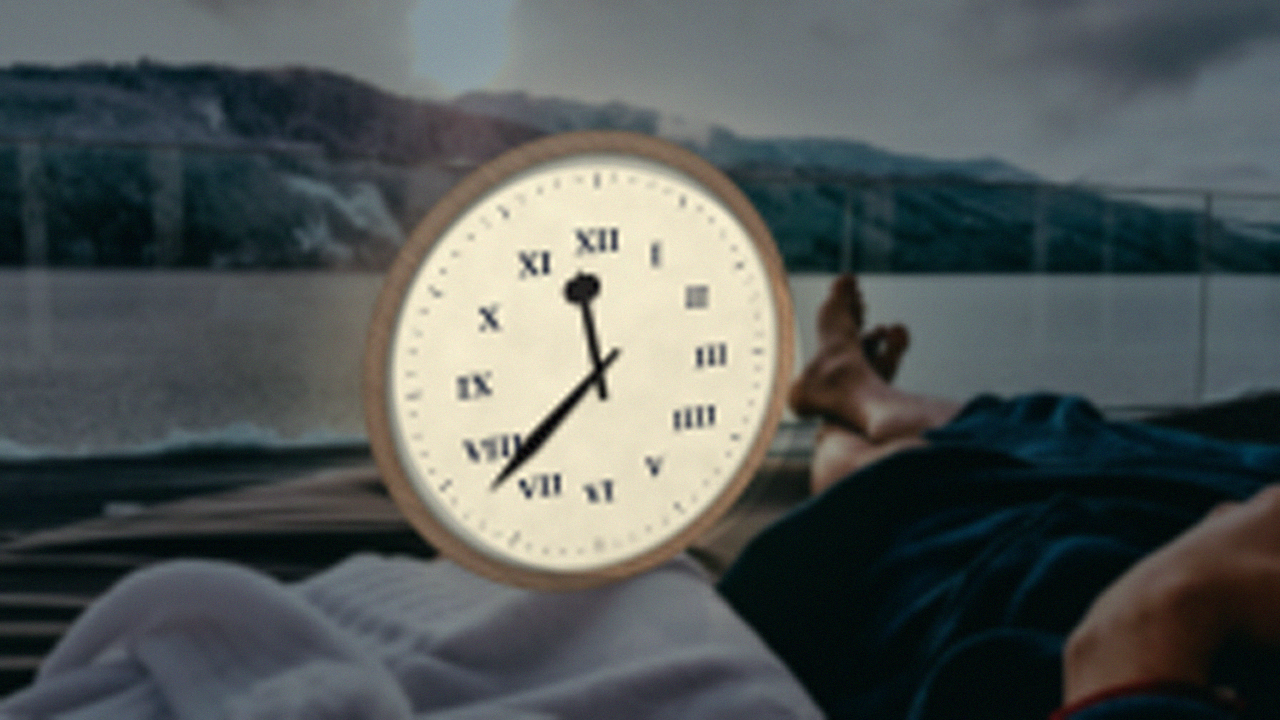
11:38
